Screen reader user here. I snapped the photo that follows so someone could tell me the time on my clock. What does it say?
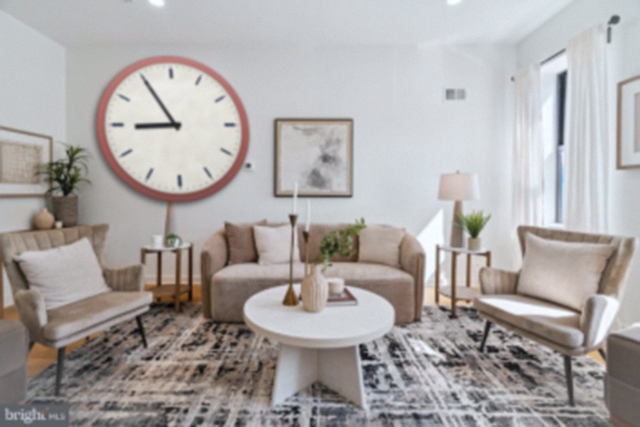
8:55
